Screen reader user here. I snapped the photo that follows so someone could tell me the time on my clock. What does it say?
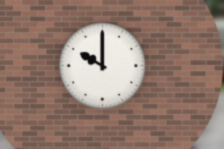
10:00
